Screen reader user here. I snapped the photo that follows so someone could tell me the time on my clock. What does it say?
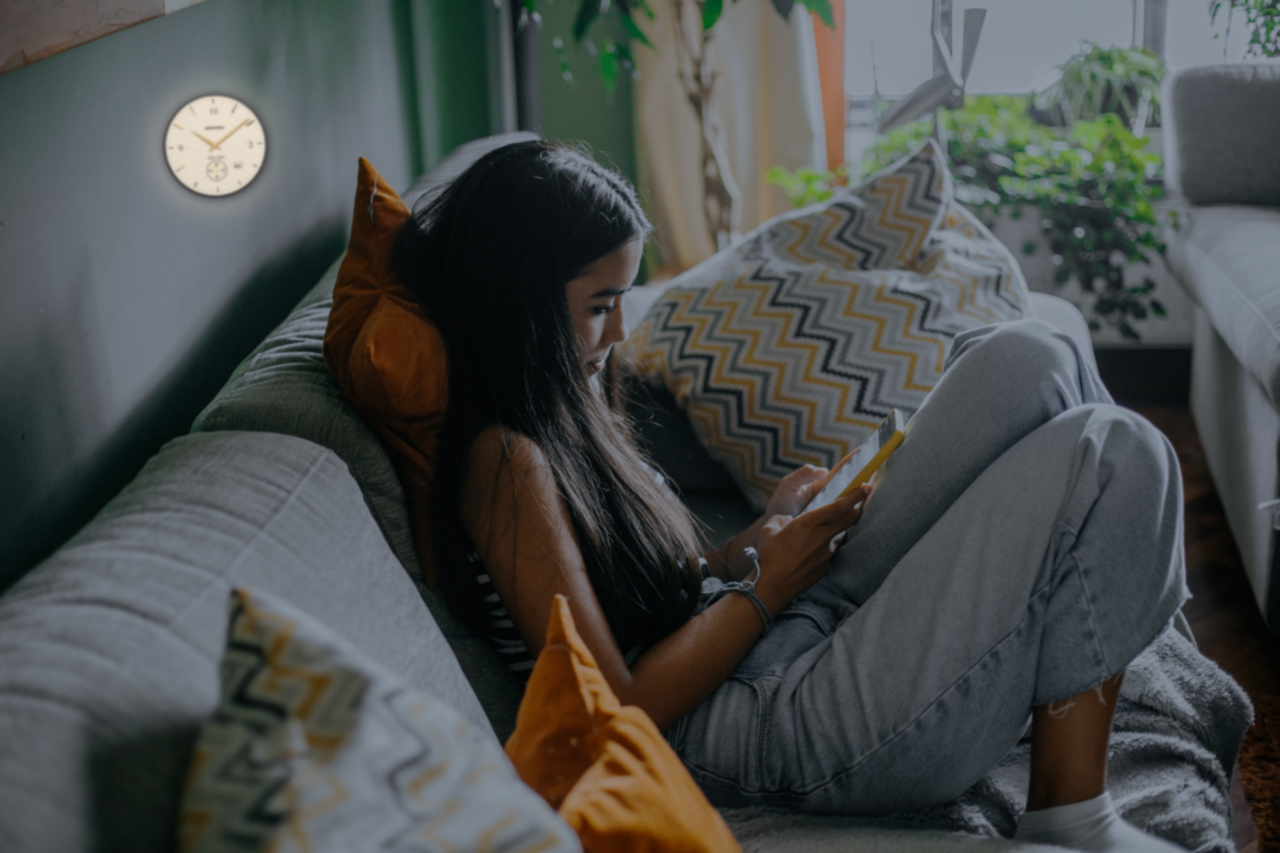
10:09
